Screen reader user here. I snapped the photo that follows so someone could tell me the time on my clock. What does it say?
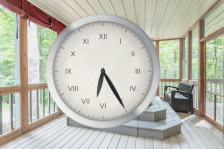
6:25
